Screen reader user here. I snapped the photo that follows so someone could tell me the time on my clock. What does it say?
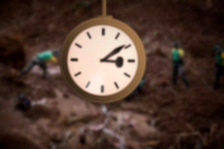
3:09
